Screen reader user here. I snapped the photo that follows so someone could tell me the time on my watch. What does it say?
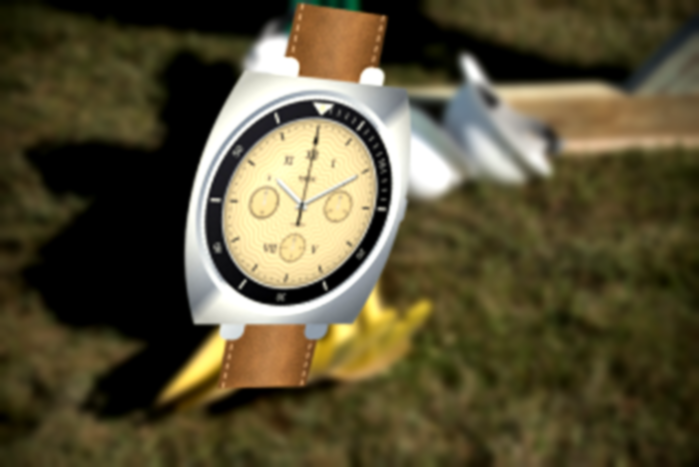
10:10
